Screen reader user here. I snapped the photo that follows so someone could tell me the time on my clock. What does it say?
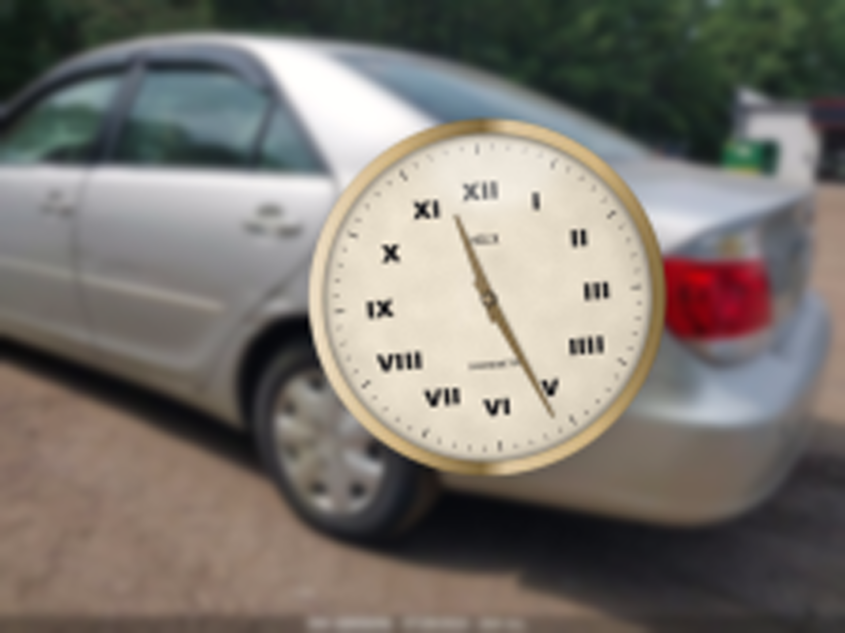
11:26
